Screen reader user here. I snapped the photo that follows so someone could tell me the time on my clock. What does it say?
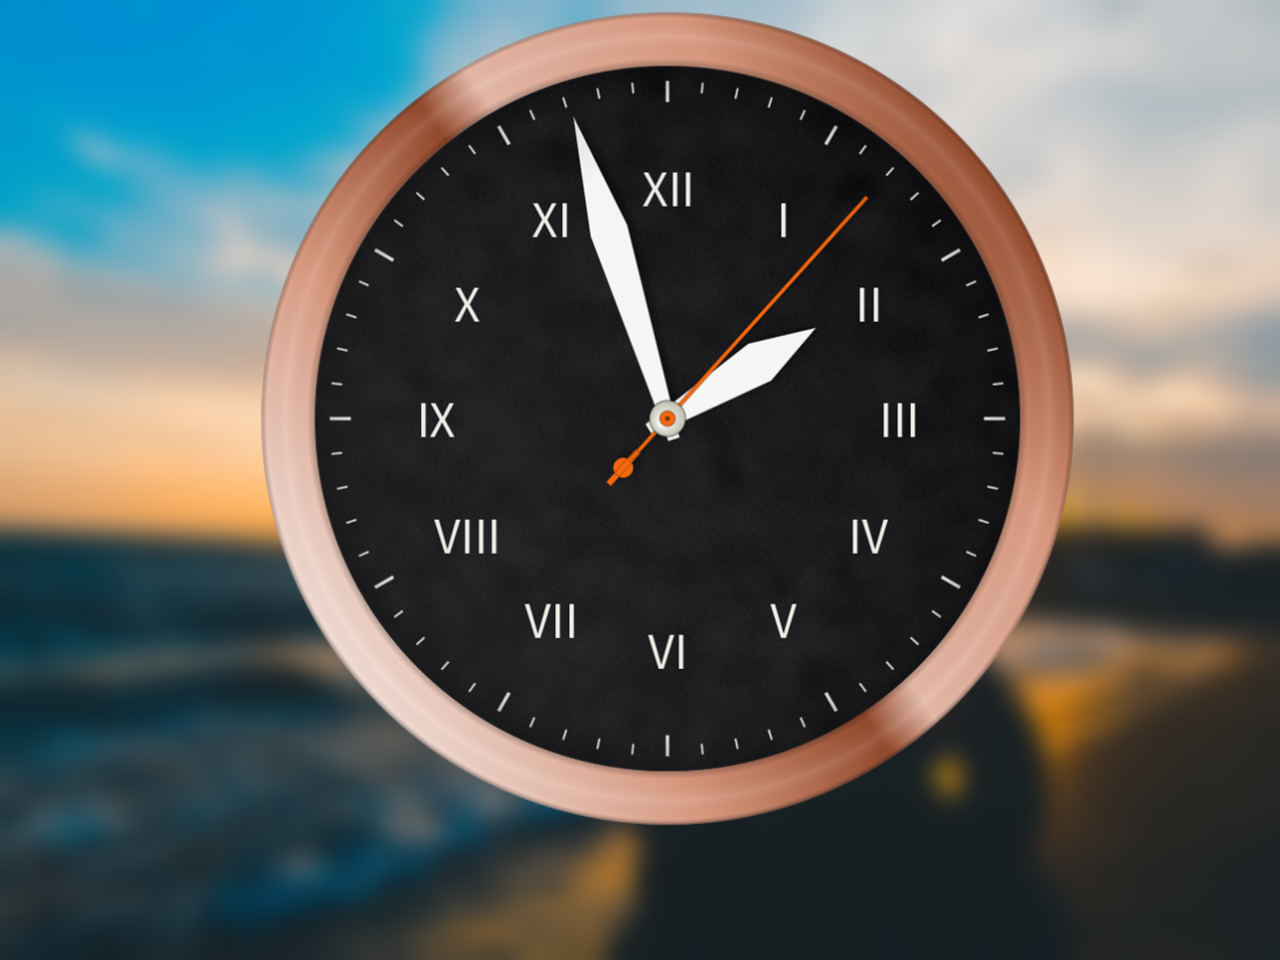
1:57:07
